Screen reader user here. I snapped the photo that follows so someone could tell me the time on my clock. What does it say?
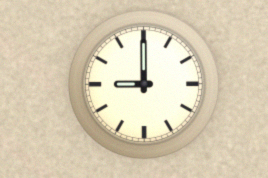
9:00
